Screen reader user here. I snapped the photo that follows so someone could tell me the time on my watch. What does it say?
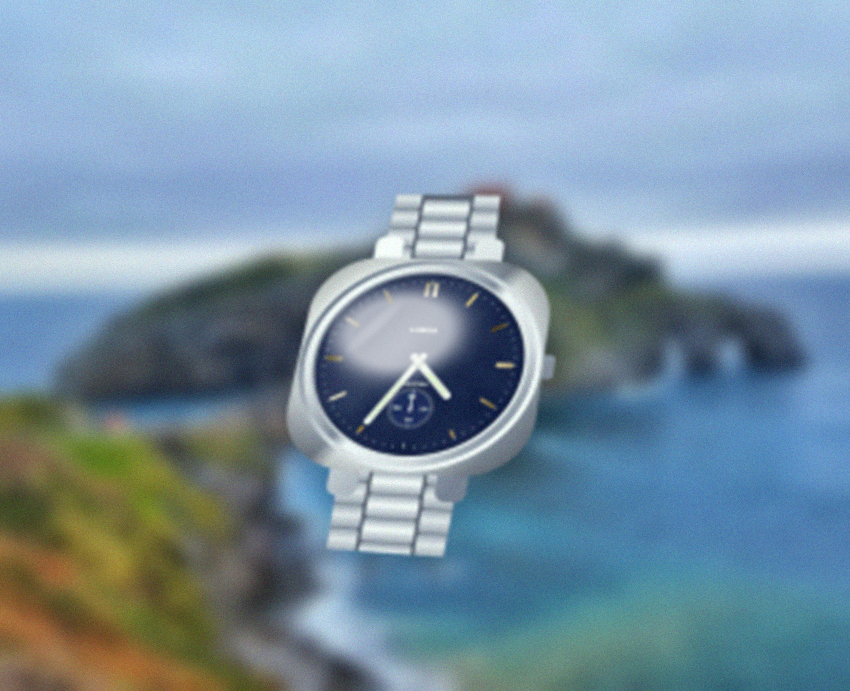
4:35
